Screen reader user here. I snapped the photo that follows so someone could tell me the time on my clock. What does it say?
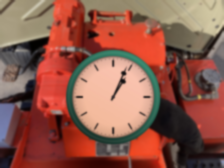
1:04
